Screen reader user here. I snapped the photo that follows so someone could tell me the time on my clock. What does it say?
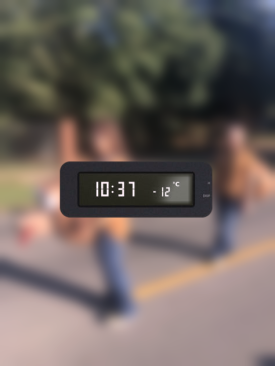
10:37
